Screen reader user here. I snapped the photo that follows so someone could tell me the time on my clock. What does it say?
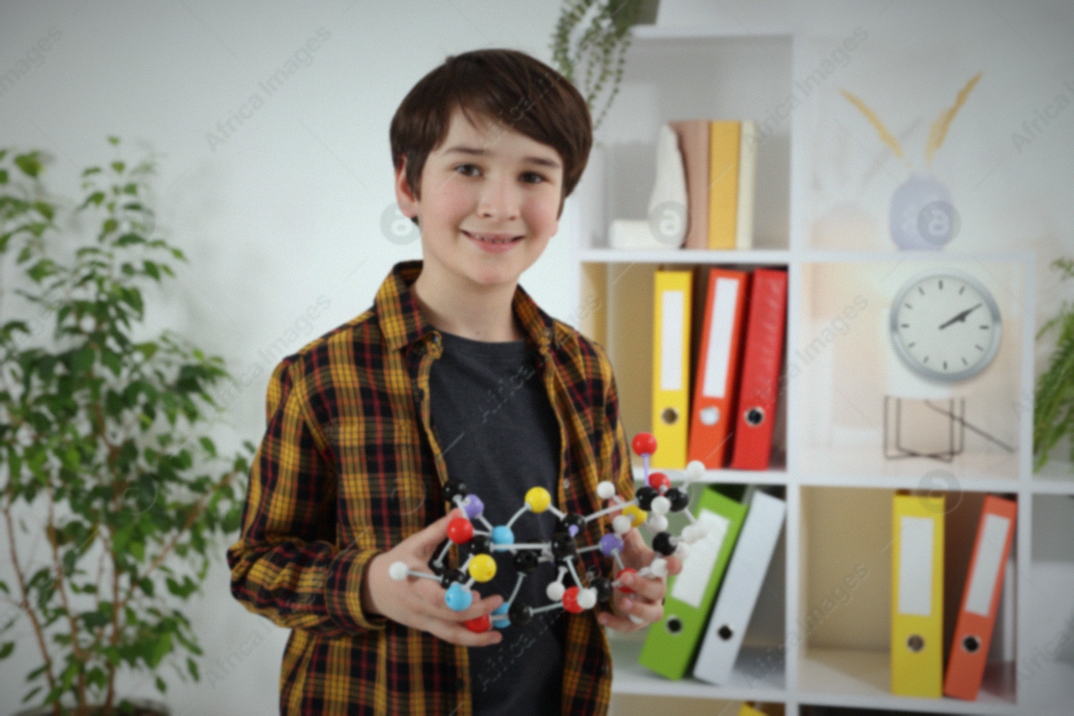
2:10
